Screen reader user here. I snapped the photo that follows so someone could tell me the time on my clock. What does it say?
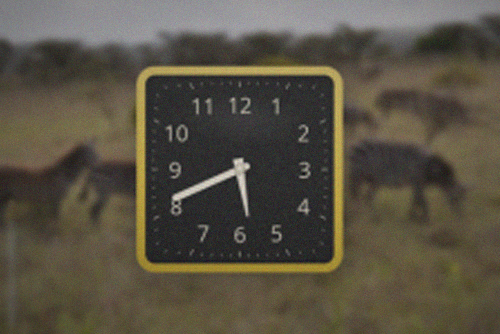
5:41
